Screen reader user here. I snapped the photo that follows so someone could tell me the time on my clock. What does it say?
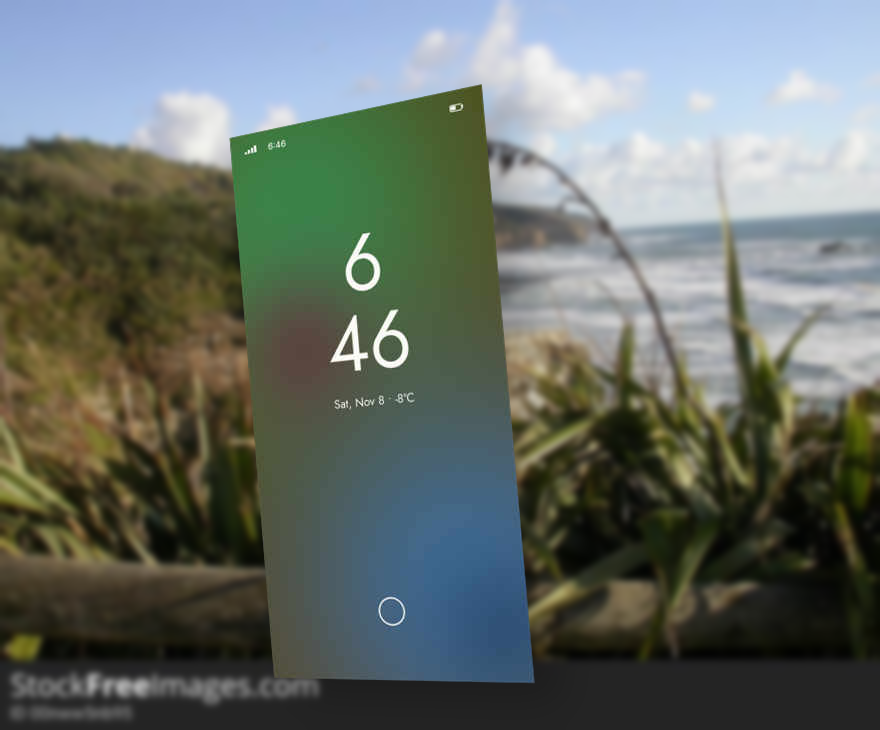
6:46
